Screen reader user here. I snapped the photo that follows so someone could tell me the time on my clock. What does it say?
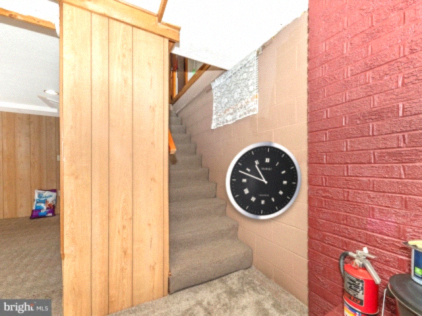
10:48
